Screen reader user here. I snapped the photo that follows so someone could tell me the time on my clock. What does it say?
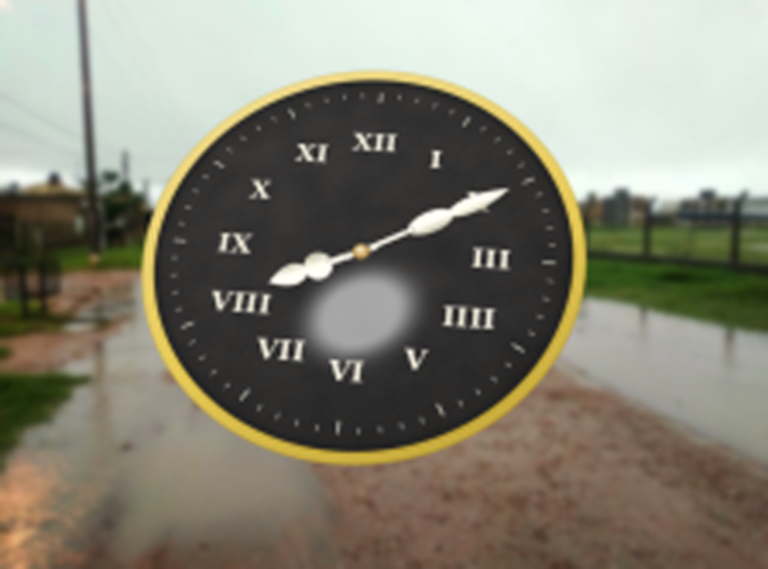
8:10
